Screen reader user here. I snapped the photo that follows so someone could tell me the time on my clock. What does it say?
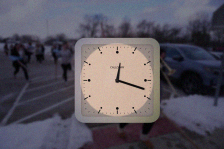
12:18
